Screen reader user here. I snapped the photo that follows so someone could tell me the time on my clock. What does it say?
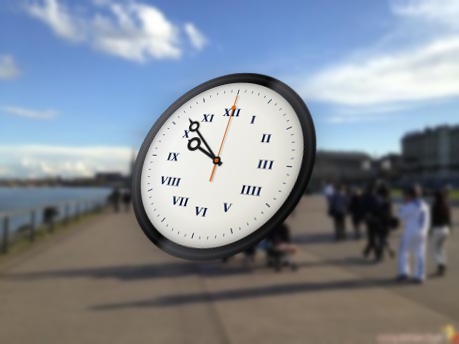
9:52:00
